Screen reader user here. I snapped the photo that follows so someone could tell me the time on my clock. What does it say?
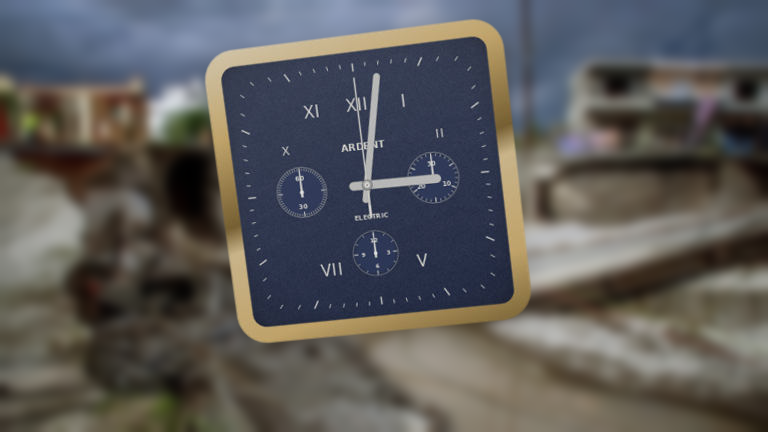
3:02
